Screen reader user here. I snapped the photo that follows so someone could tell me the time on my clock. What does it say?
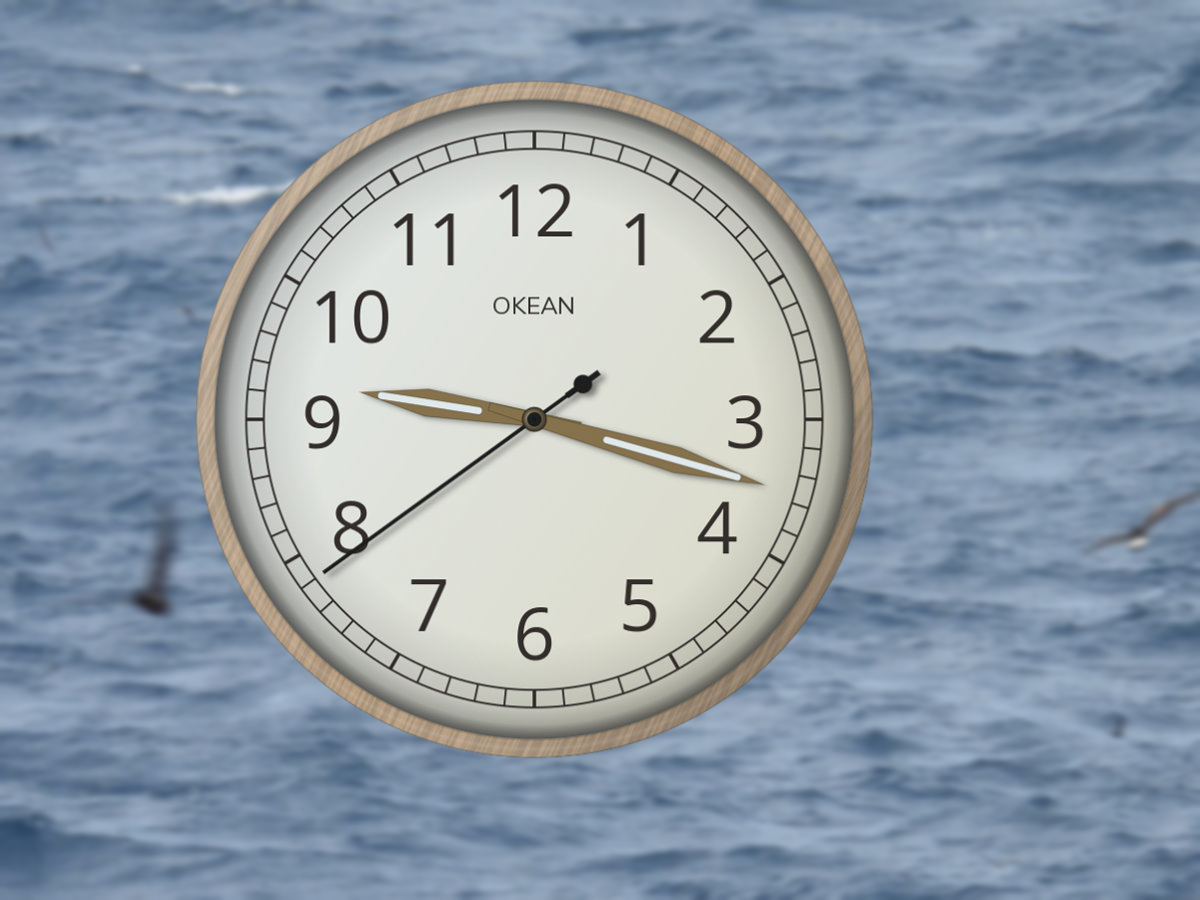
9:17:39
